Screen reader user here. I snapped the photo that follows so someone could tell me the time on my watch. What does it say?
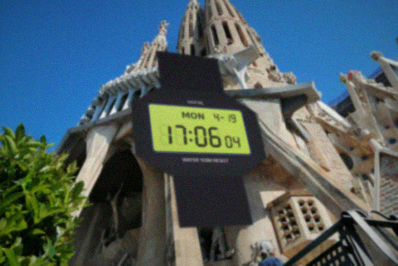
17:06:04
